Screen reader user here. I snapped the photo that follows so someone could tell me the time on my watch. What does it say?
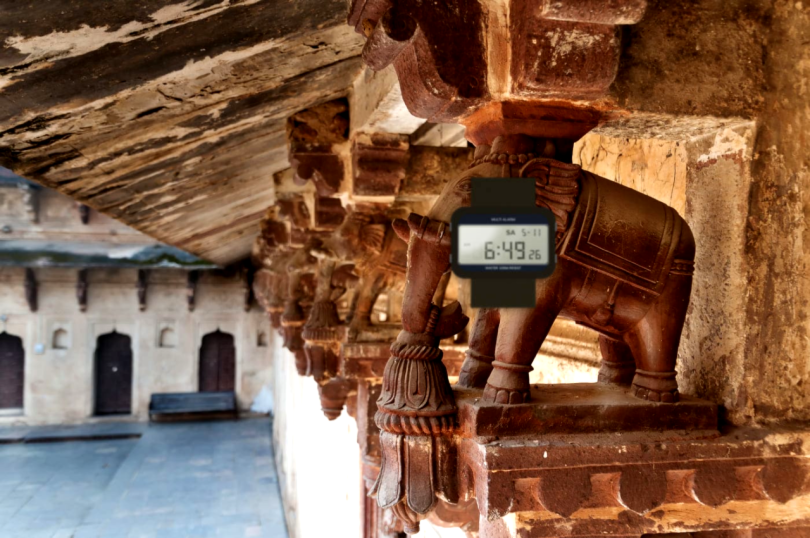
6:49
